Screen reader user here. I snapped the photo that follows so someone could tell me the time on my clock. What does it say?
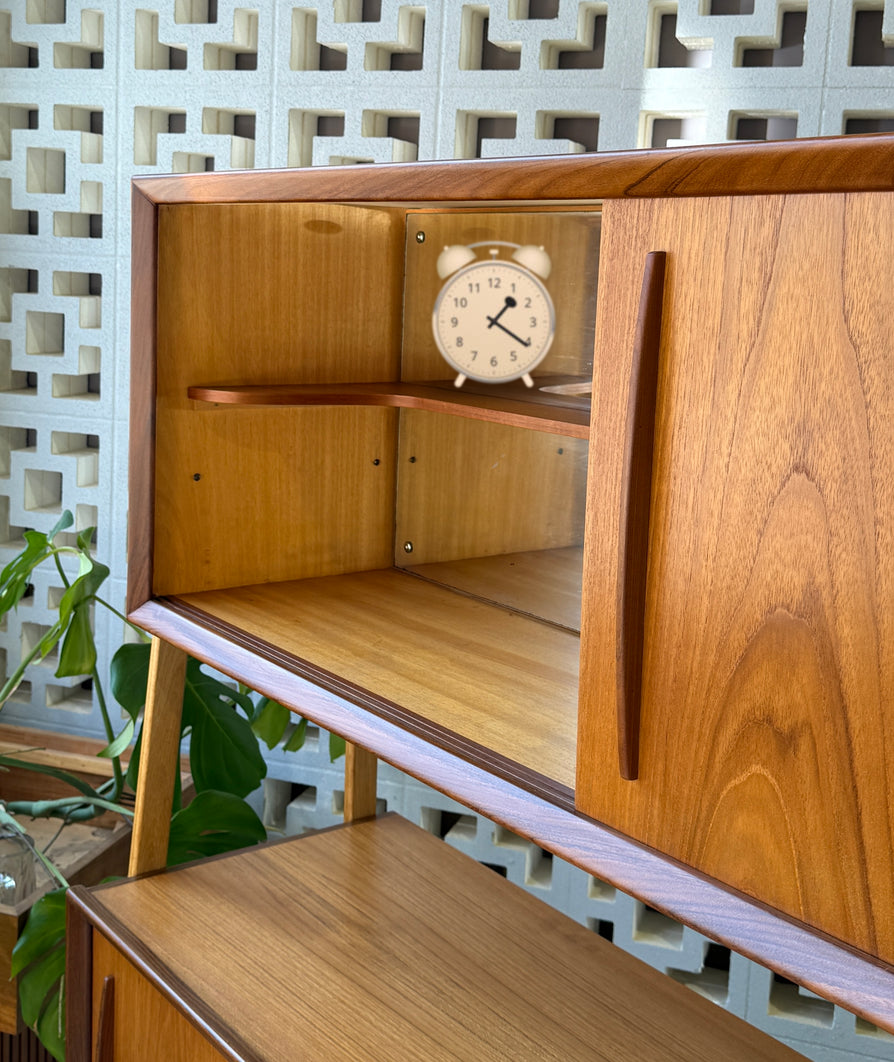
1:21
